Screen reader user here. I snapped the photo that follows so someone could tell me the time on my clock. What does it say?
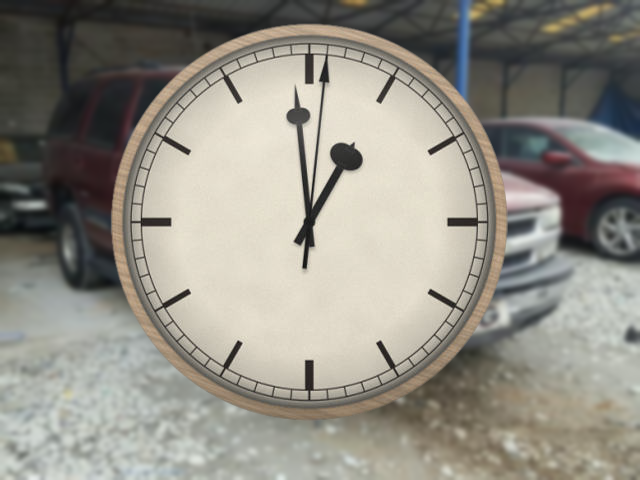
12:59:01
